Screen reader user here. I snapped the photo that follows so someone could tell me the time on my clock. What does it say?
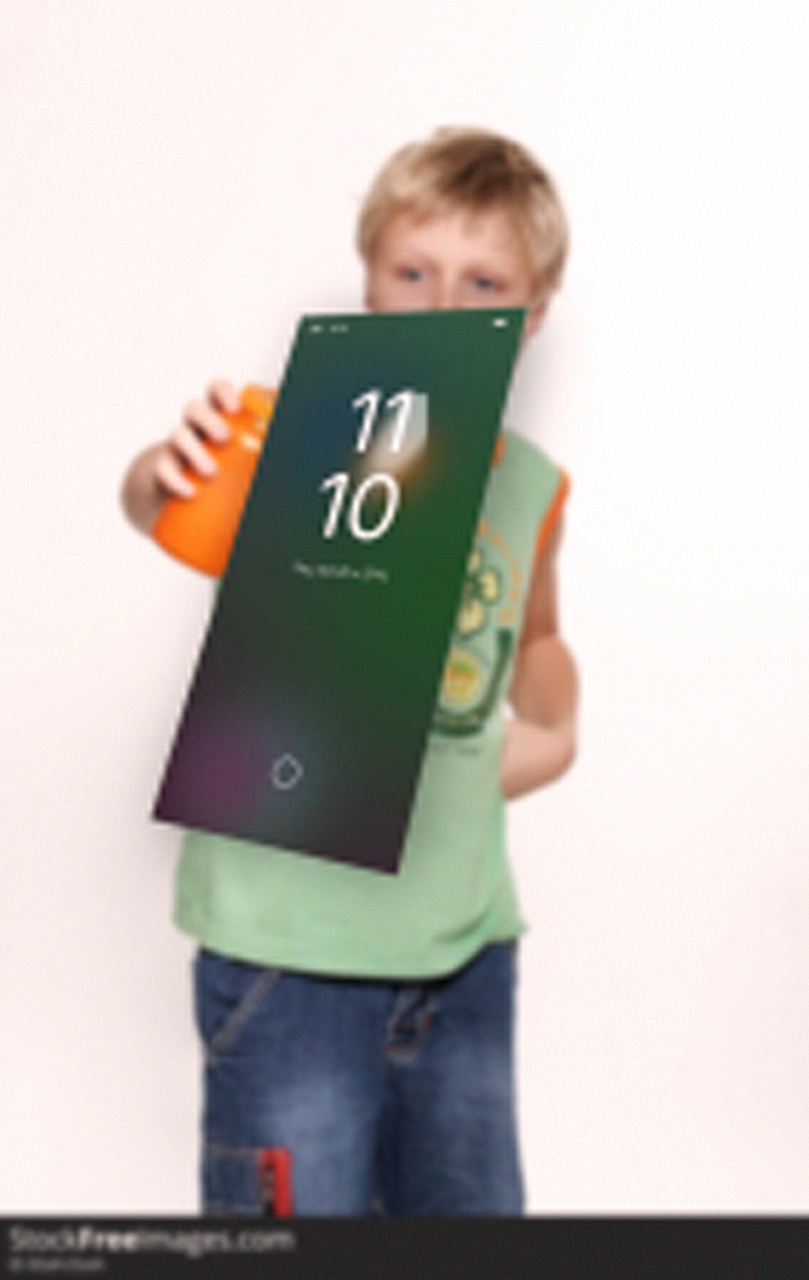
11:10
